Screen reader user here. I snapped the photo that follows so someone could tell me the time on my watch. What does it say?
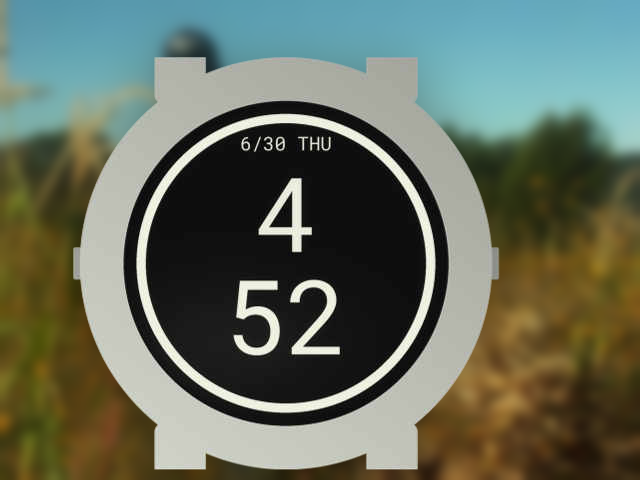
4:52
